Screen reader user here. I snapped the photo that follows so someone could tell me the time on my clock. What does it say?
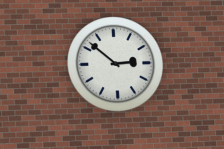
2:52
